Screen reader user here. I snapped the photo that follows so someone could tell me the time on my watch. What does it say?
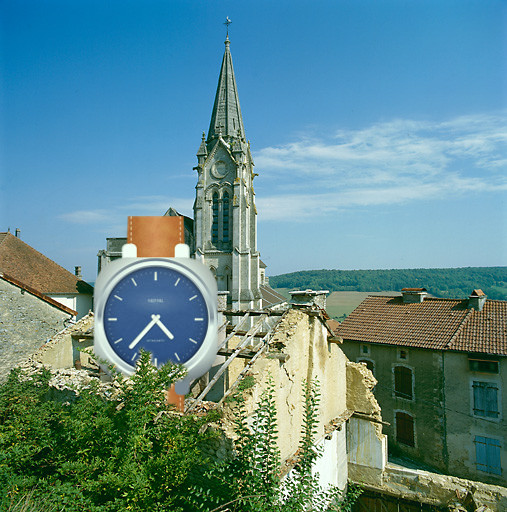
4:37
